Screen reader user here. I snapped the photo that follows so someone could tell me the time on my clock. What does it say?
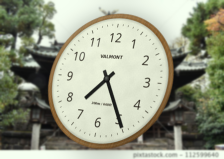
7:25
